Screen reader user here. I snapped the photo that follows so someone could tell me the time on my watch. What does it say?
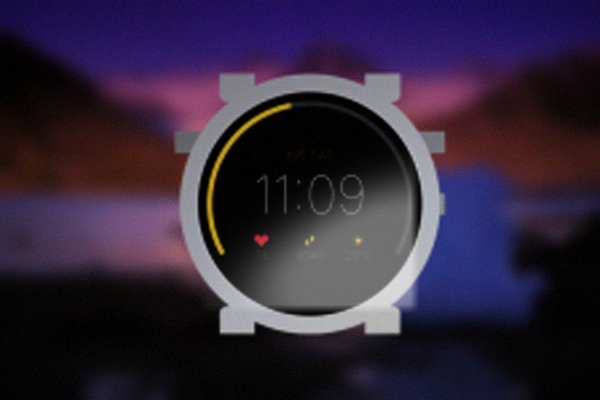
11:09
